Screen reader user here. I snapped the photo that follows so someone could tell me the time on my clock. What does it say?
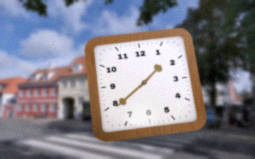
1:39
